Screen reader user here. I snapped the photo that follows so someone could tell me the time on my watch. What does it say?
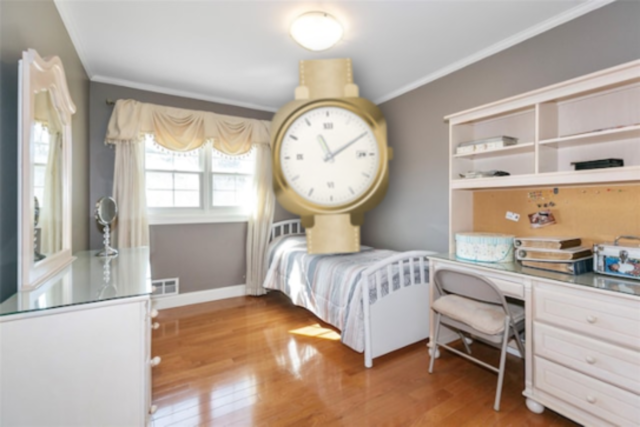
11:10
